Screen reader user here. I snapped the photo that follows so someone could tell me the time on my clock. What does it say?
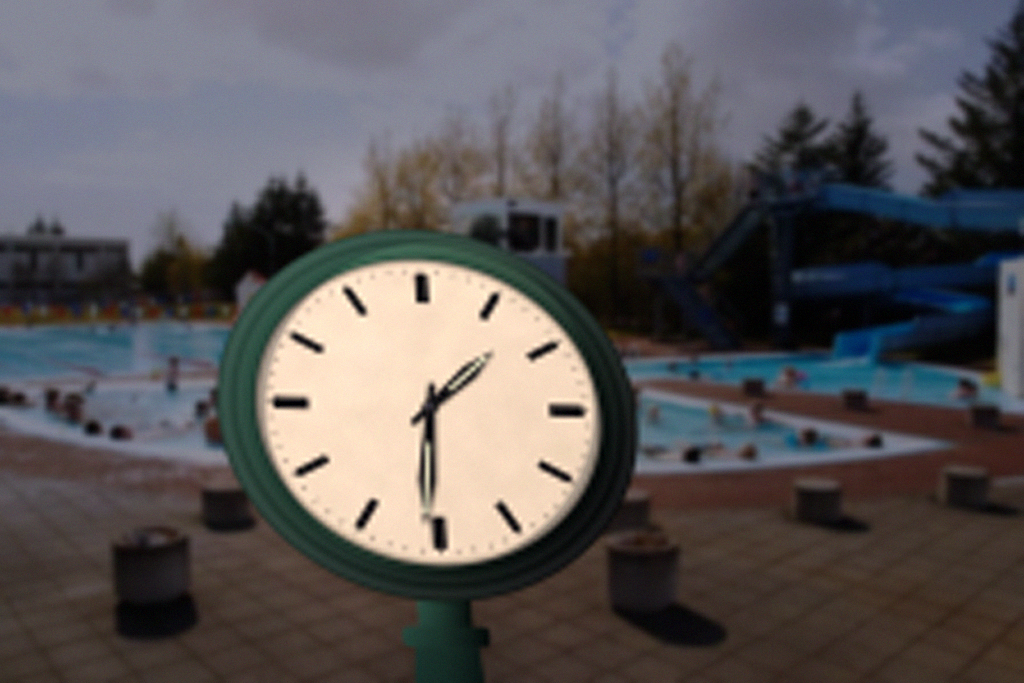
1:31
